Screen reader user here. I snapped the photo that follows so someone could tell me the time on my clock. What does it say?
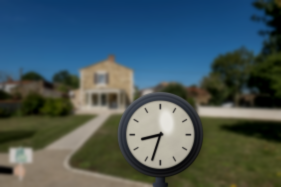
8:33
